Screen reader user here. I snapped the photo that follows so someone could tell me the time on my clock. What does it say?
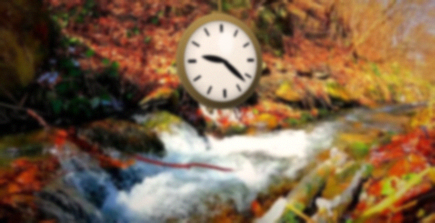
9:22
